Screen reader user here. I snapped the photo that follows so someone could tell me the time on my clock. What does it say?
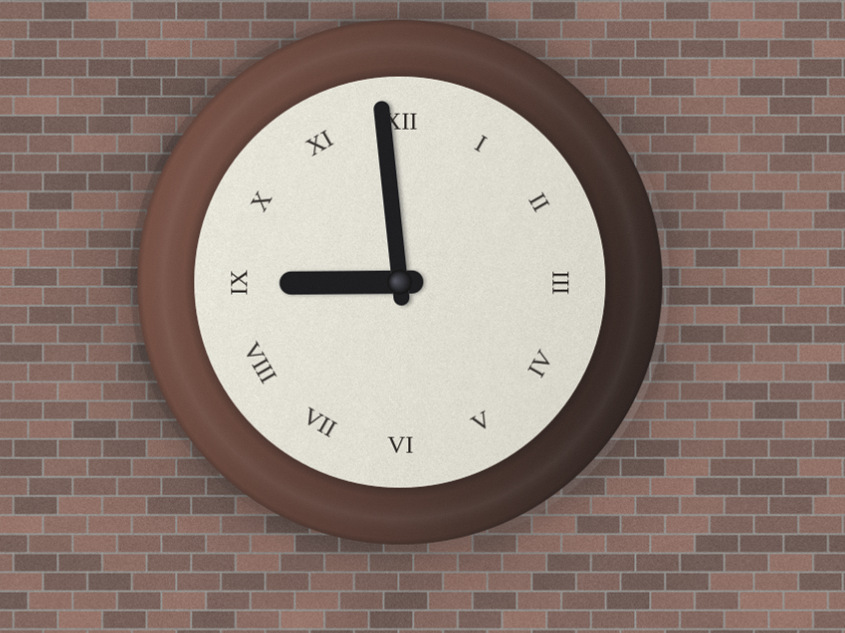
8:59
